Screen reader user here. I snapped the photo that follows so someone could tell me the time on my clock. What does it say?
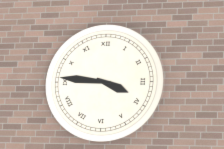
3:46
